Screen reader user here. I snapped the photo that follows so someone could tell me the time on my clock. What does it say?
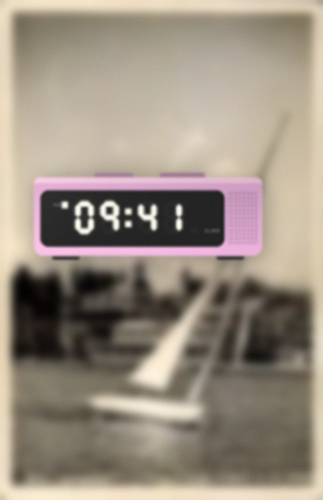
9:41
